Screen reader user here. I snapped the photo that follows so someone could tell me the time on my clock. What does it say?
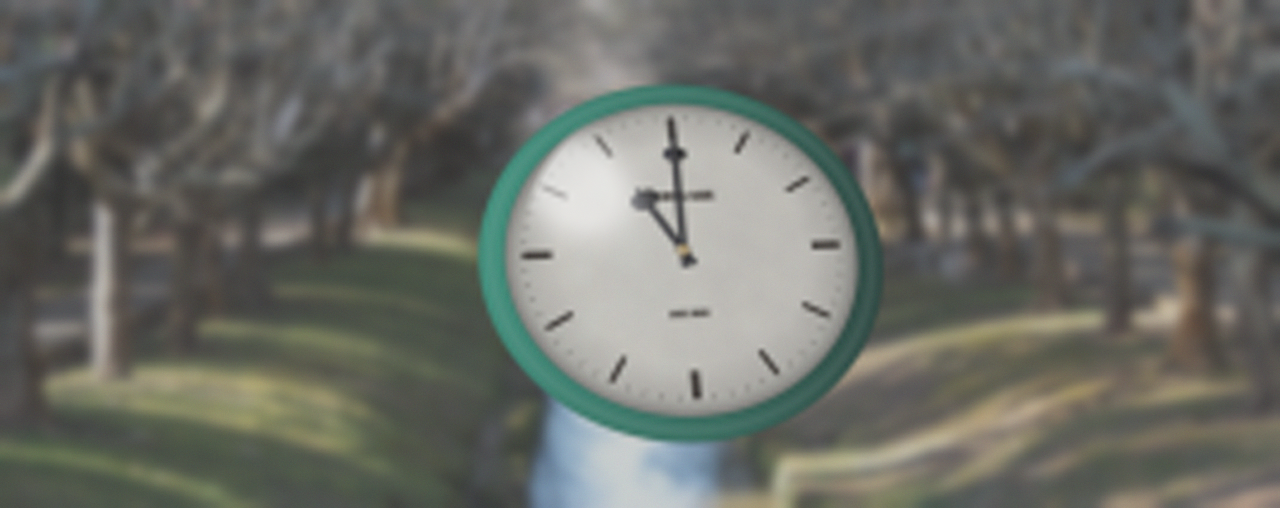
11:00
